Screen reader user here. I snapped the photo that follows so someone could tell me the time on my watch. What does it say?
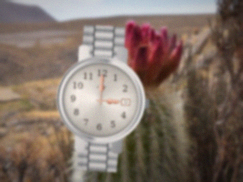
3:00
